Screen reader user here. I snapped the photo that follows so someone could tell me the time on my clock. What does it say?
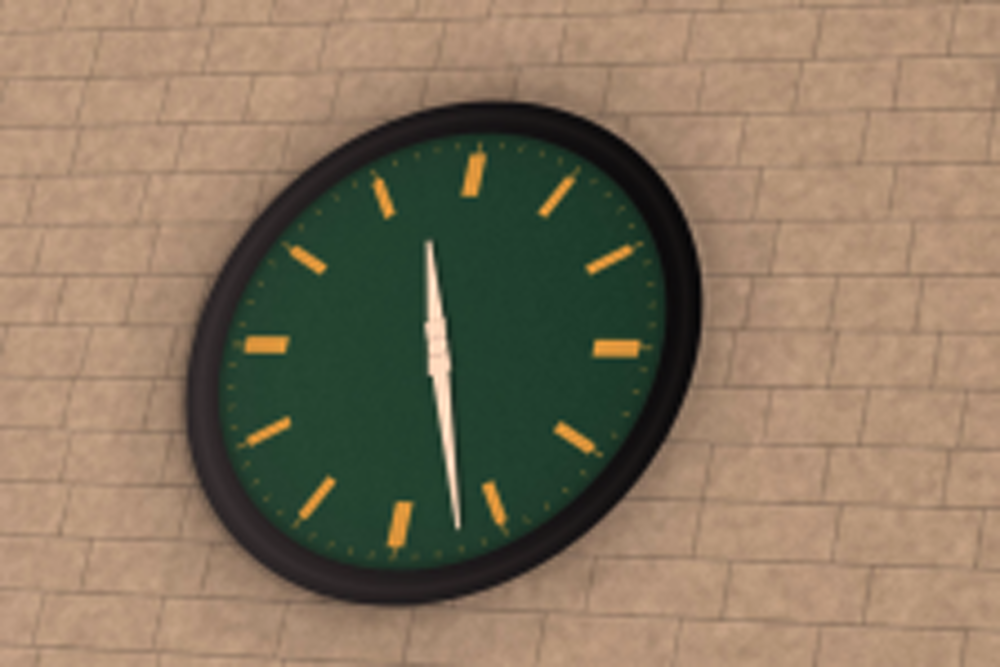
11:27
